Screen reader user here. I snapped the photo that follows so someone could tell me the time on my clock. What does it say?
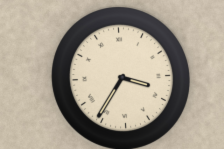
3:36
